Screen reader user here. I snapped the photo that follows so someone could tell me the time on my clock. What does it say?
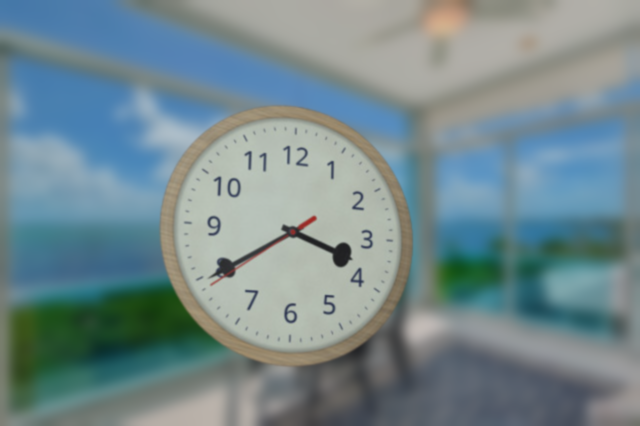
3:39:39
